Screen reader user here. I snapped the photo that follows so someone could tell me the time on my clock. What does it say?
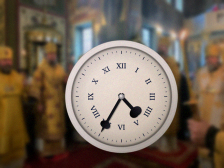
4:35
